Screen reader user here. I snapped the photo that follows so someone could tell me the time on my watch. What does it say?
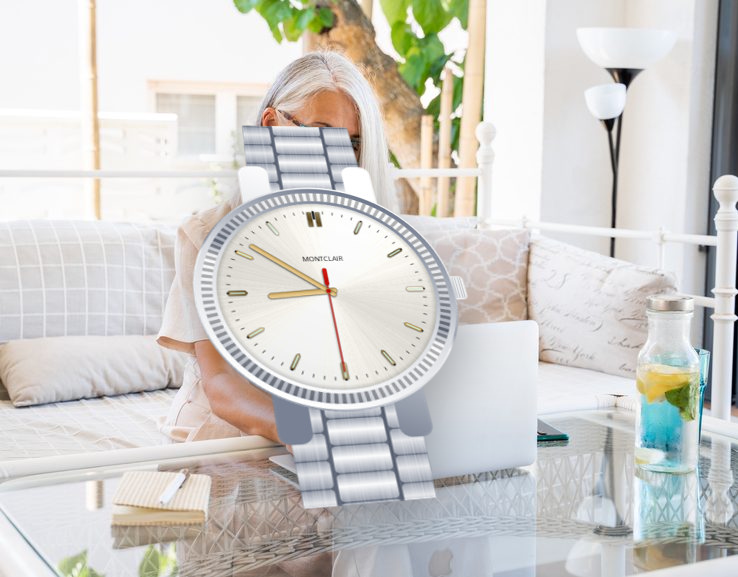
8:51:30
